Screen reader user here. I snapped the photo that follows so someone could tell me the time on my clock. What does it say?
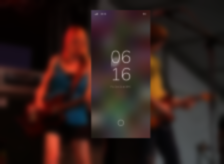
6:16
